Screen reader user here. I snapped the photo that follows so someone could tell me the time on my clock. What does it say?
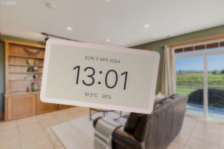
13:01
